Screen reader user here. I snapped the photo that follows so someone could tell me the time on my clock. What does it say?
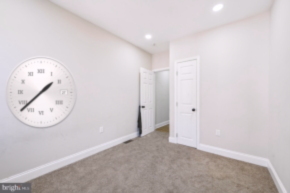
1:38
